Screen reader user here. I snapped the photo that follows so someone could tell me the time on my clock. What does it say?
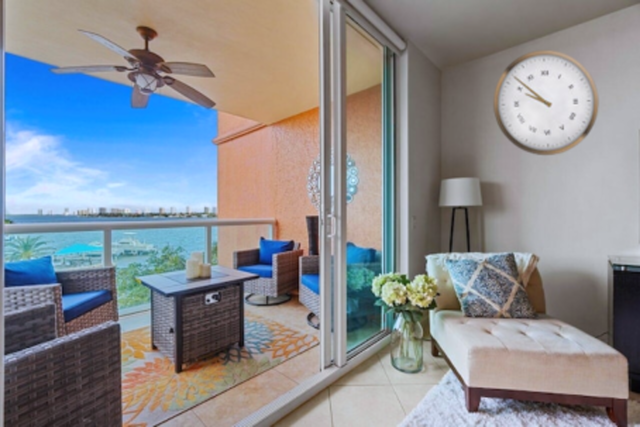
9:52
